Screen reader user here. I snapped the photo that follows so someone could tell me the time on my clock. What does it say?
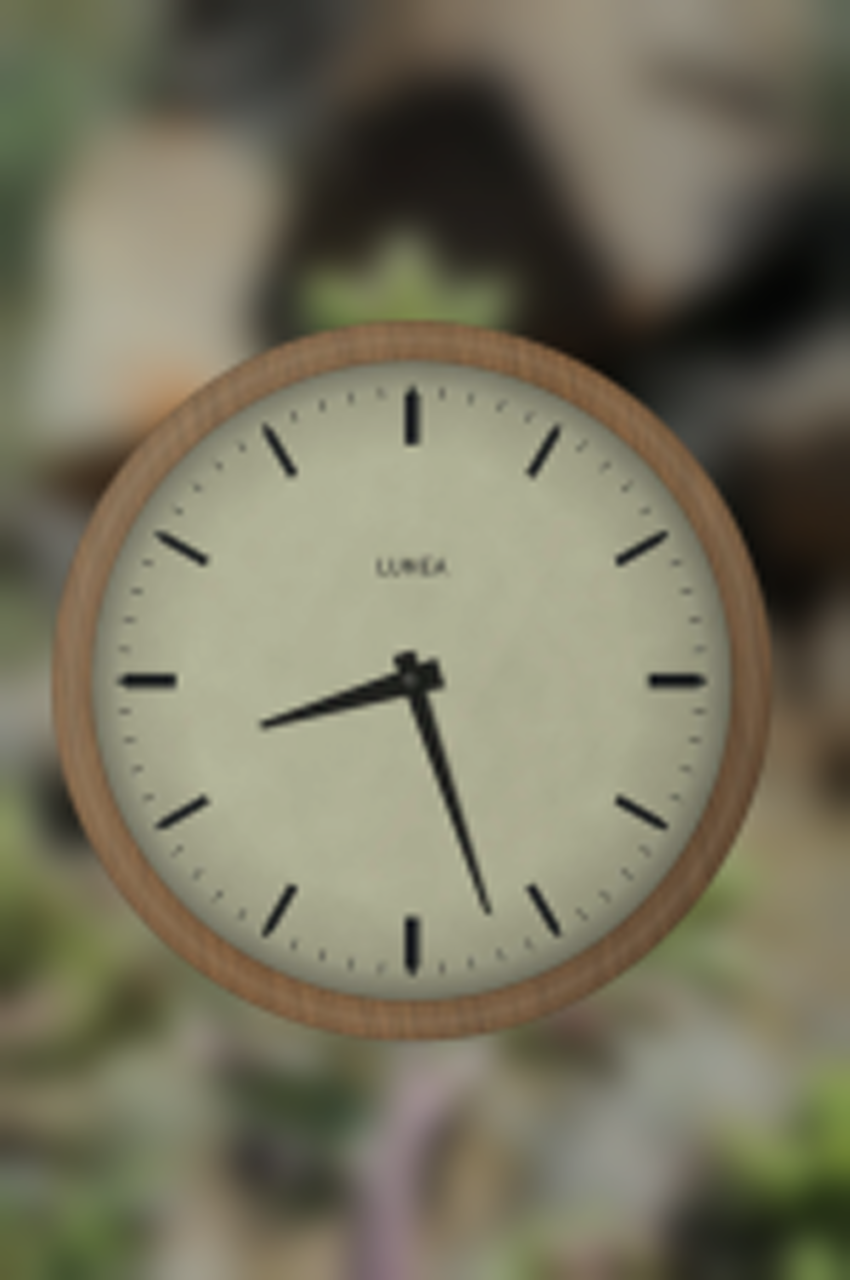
8:27
